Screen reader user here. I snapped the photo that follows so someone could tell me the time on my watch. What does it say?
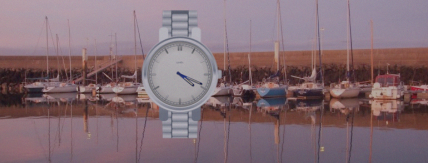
4:19
